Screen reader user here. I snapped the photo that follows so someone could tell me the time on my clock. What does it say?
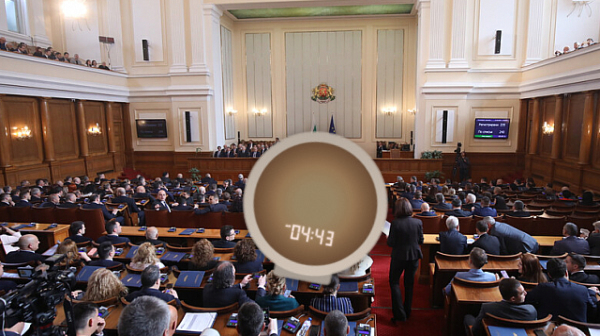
4:43
